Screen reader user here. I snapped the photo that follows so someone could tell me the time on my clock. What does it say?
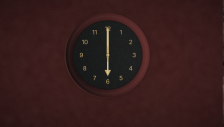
6:00
